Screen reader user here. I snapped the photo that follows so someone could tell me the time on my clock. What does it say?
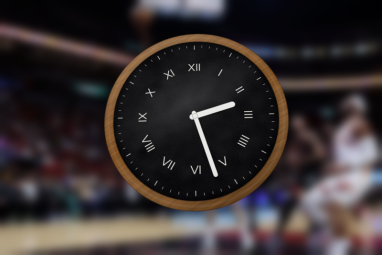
2:27
